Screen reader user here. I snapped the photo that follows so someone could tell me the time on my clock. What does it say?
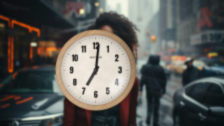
7:01
